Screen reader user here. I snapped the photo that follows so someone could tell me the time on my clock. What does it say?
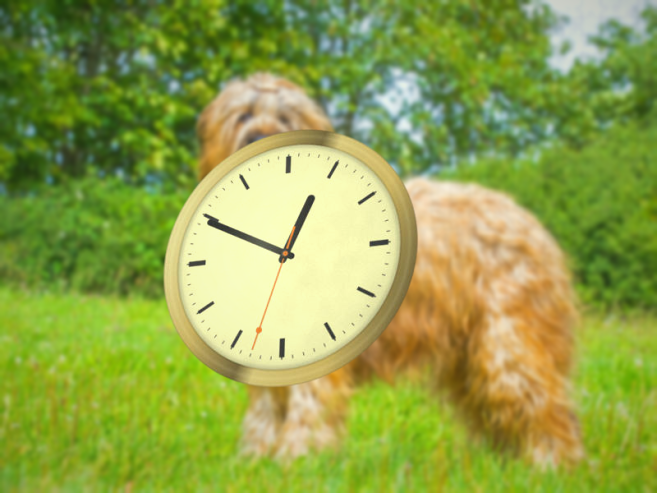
12:49:33
